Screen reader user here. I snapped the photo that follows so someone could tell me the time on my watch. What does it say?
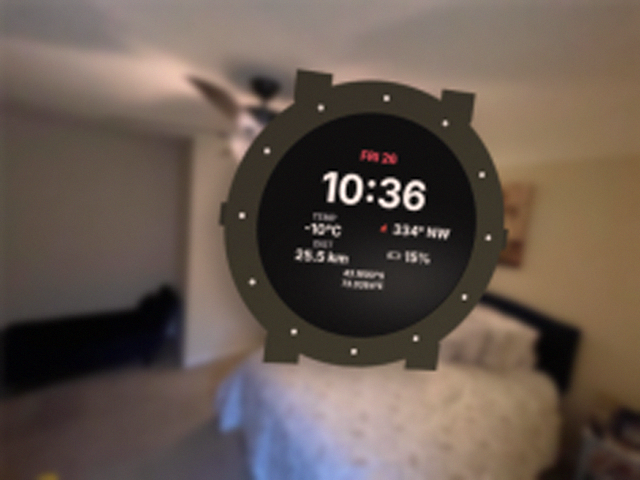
10:36
